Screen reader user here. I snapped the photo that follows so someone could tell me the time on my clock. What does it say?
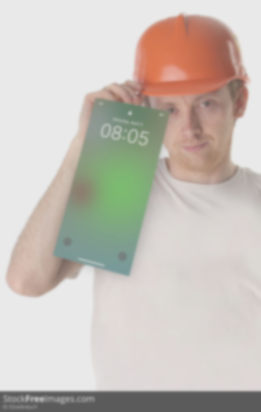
8:05
